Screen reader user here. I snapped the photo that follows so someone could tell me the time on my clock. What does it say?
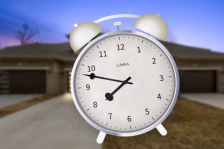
7:48
